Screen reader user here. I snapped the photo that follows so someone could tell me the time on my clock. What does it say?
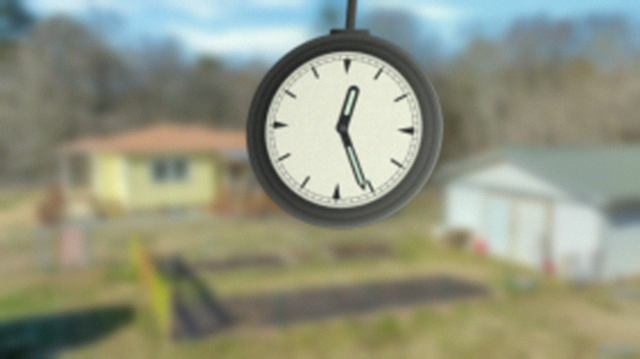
12:26
